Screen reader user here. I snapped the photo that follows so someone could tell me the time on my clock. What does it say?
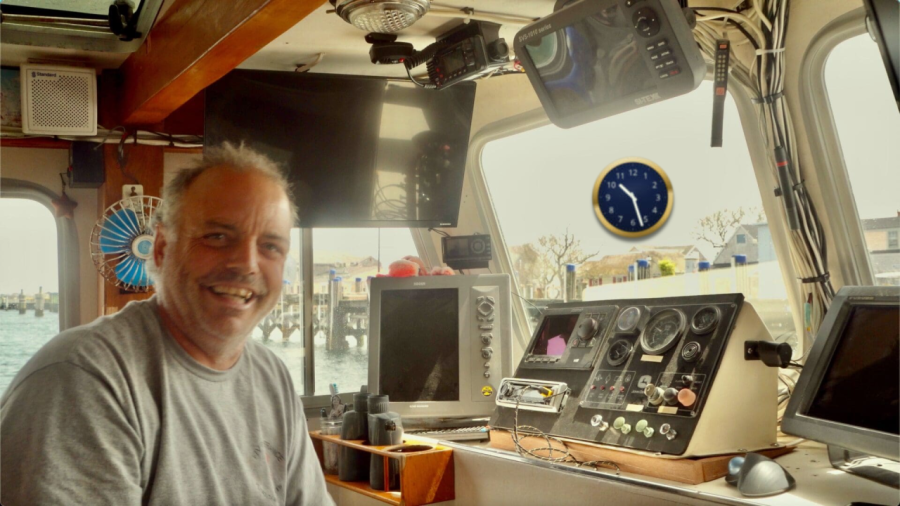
10:27
